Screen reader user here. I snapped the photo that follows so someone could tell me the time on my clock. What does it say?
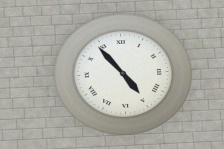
4:54
